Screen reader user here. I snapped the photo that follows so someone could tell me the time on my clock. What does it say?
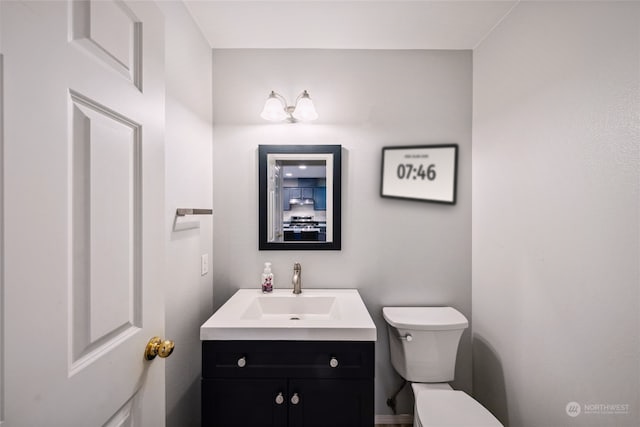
7:46
